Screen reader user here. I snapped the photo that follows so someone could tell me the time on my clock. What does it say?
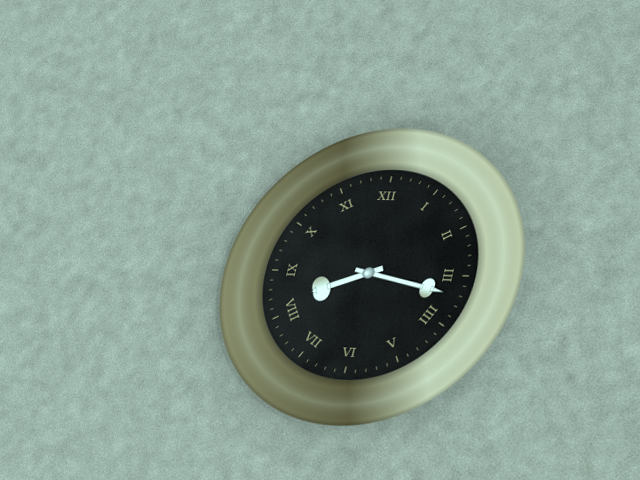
8:17
